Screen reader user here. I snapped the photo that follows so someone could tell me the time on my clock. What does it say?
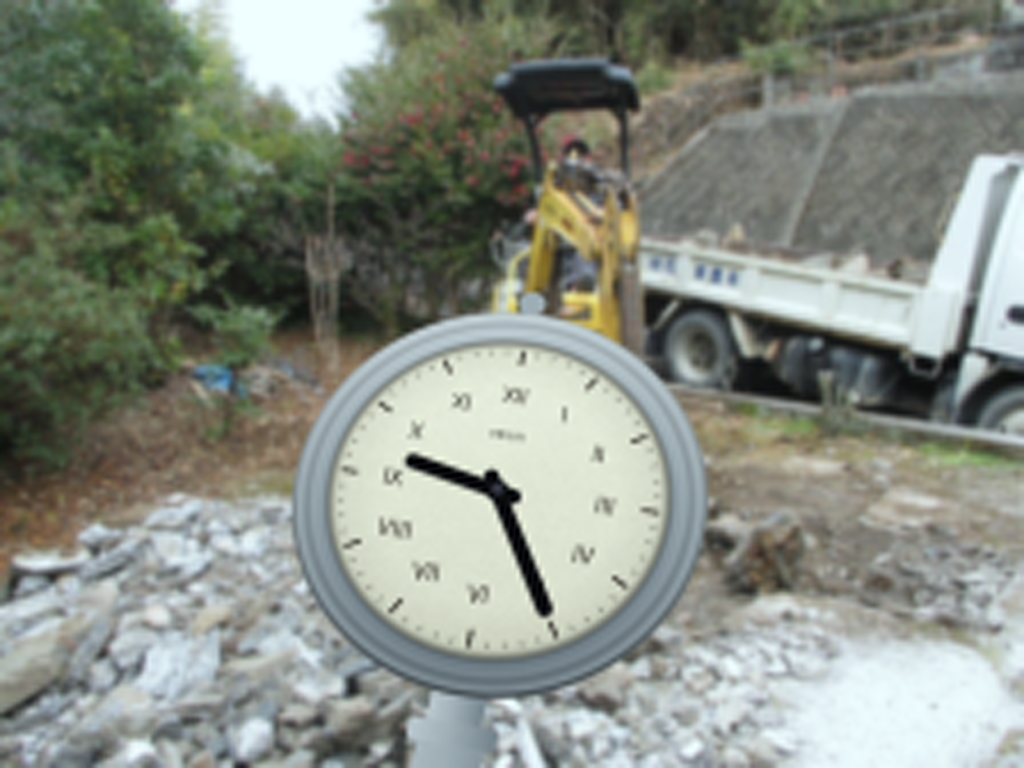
9:25
